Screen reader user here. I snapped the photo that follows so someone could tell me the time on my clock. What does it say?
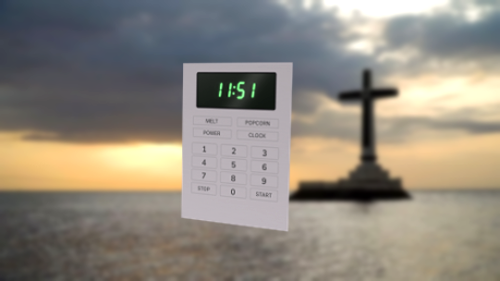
11:51
